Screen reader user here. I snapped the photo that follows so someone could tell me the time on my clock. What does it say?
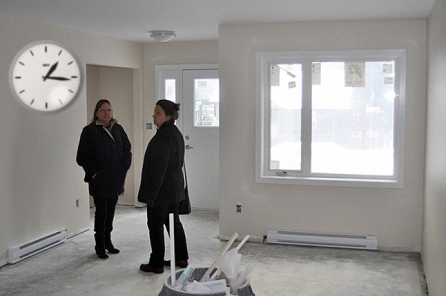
1:16
